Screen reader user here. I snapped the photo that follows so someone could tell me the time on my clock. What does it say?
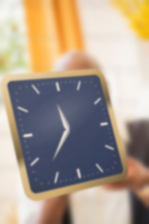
11:37
